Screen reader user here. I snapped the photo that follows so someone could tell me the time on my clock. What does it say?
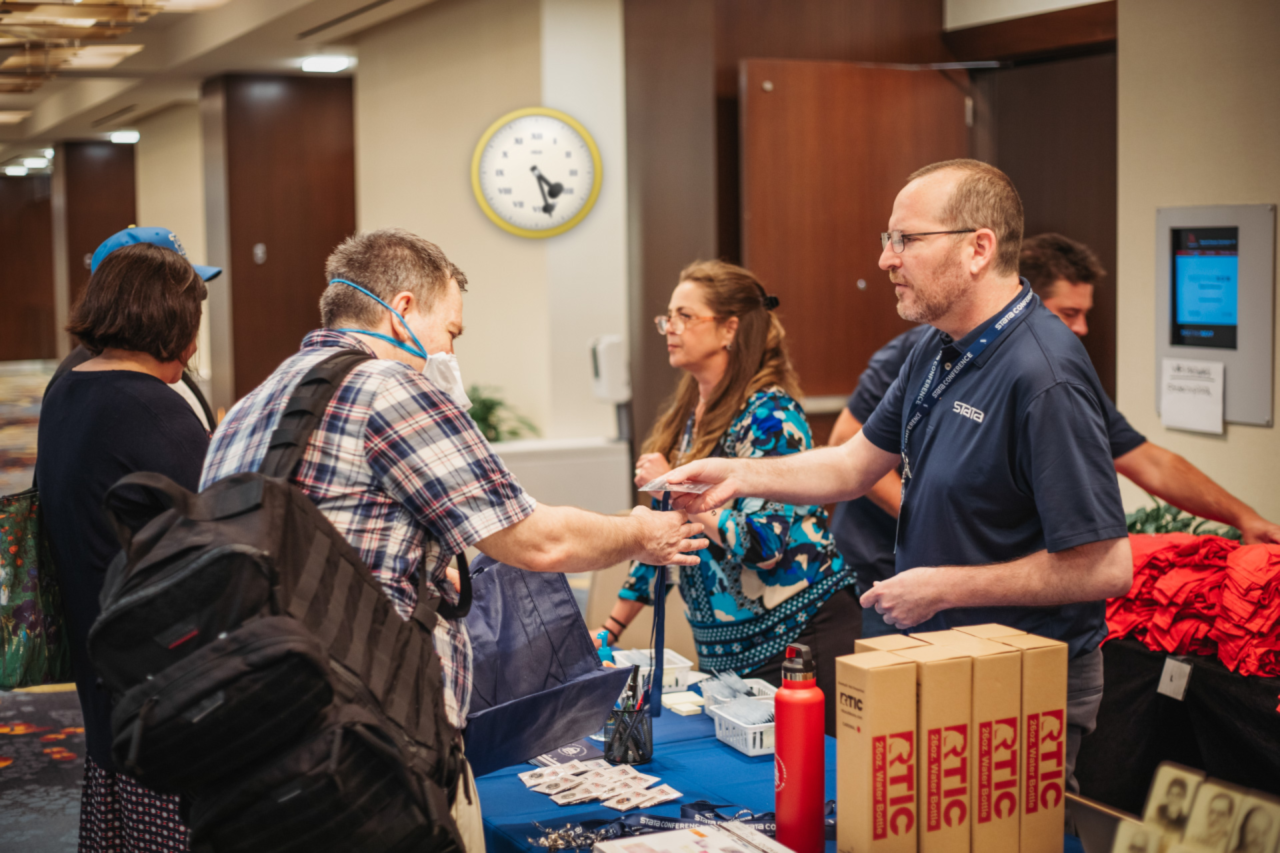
4:27
